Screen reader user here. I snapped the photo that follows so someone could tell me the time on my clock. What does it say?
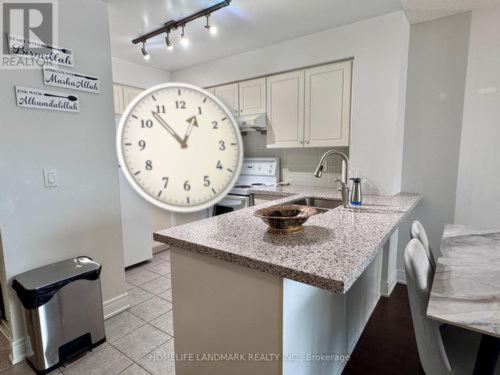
12:53
